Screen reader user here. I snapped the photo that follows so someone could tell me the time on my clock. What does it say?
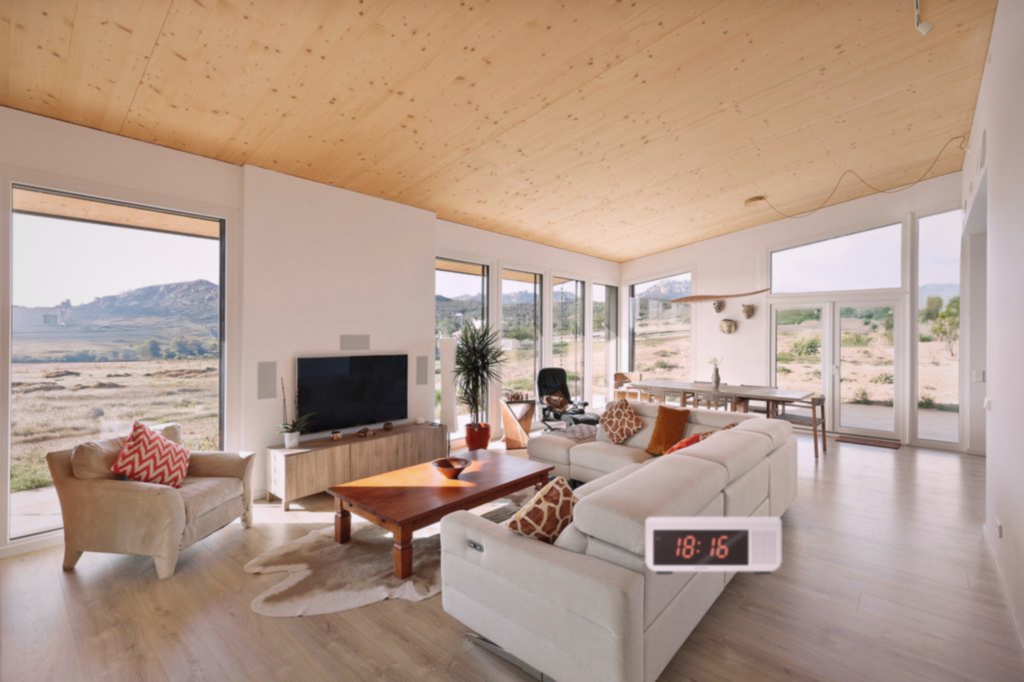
18:16
